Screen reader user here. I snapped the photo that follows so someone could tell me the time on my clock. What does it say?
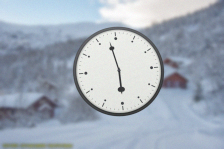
5:58
